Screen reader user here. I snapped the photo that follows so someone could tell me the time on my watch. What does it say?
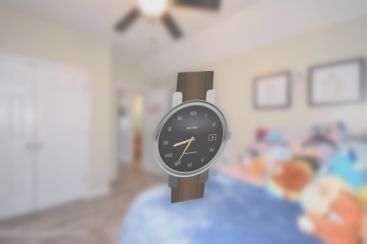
8:35
